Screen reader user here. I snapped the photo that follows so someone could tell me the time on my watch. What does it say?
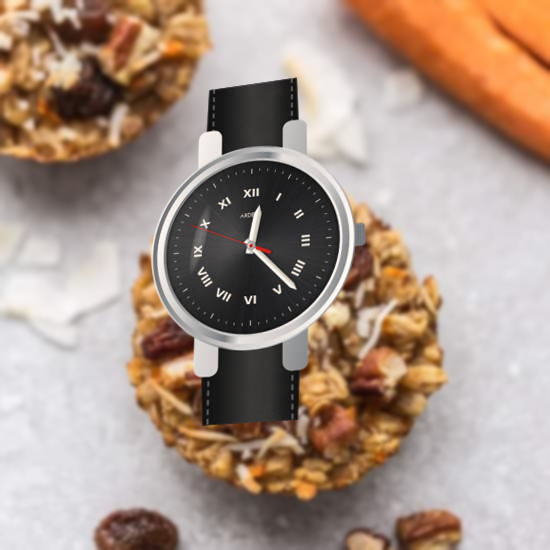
12:22:49
